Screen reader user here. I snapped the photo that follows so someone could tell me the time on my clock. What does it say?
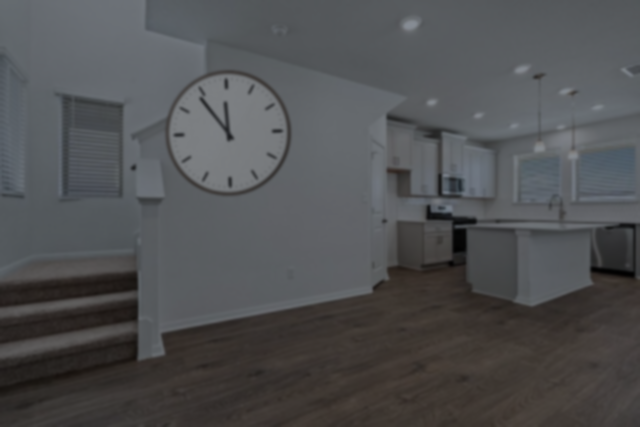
11:54
